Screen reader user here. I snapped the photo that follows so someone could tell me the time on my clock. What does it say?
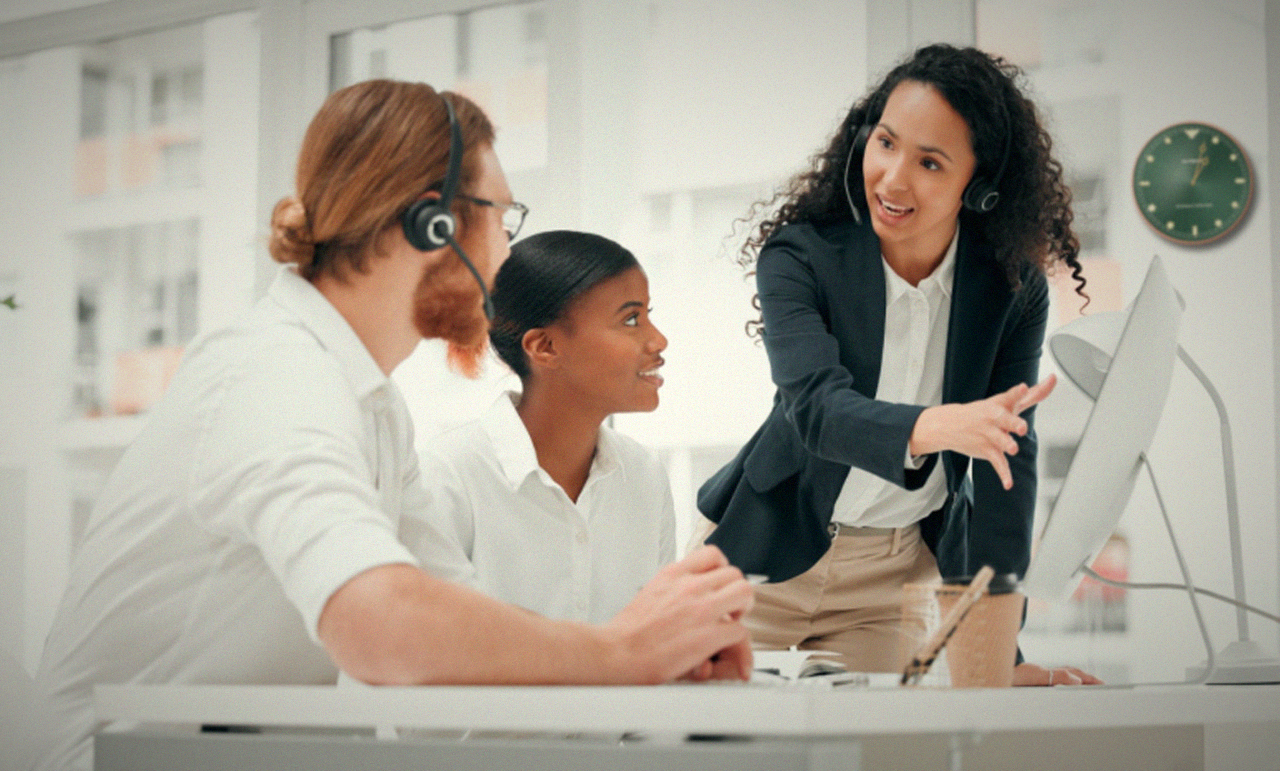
1:03
